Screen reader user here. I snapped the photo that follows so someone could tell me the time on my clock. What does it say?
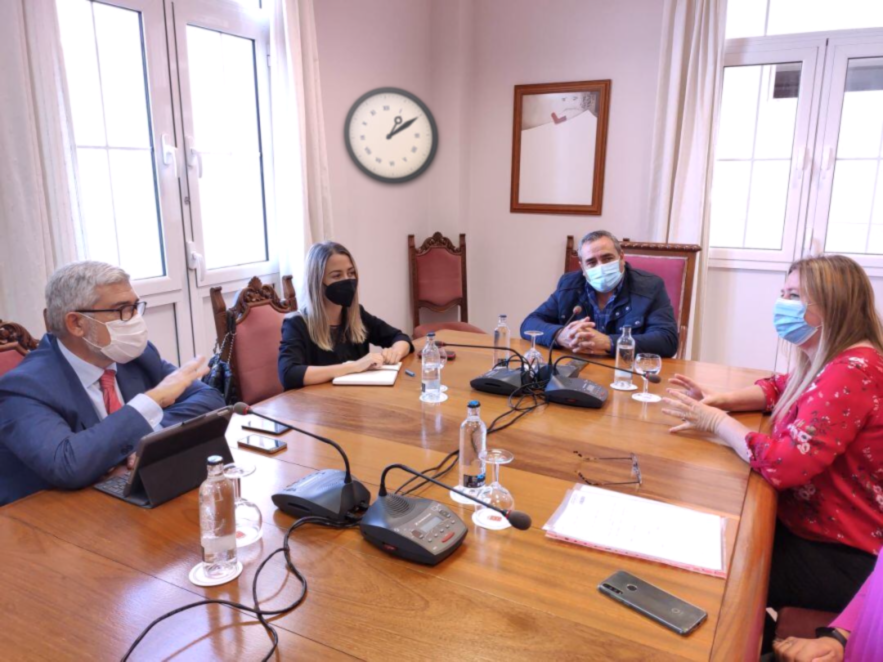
1:10
